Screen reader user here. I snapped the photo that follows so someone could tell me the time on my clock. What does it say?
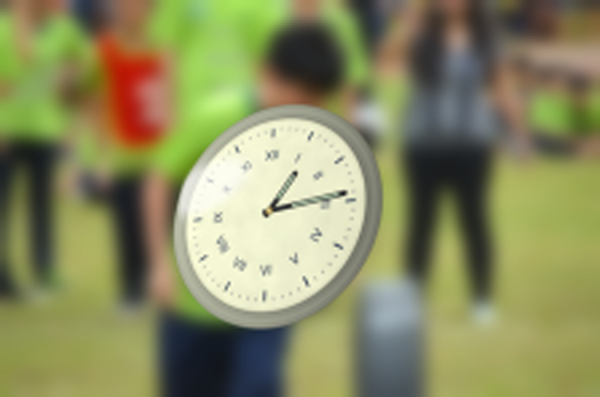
1:14
